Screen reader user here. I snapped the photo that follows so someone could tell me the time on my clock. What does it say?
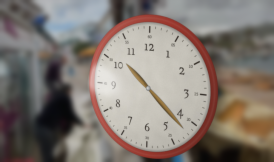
10:22
